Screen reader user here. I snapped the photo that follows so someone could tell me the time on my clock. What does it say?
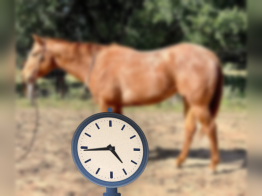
4:44
